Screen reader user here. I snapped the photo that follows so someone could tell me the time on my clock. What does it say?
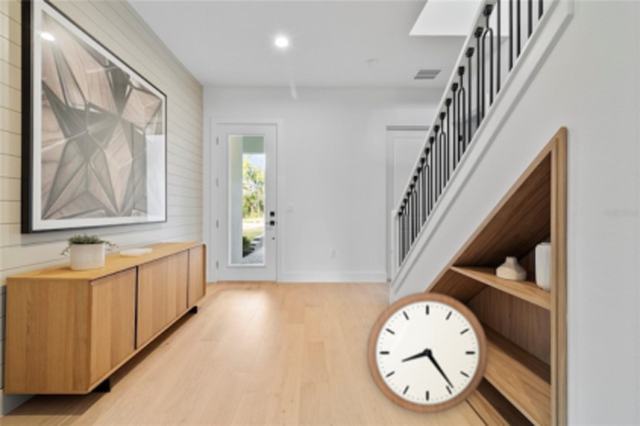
8:24
